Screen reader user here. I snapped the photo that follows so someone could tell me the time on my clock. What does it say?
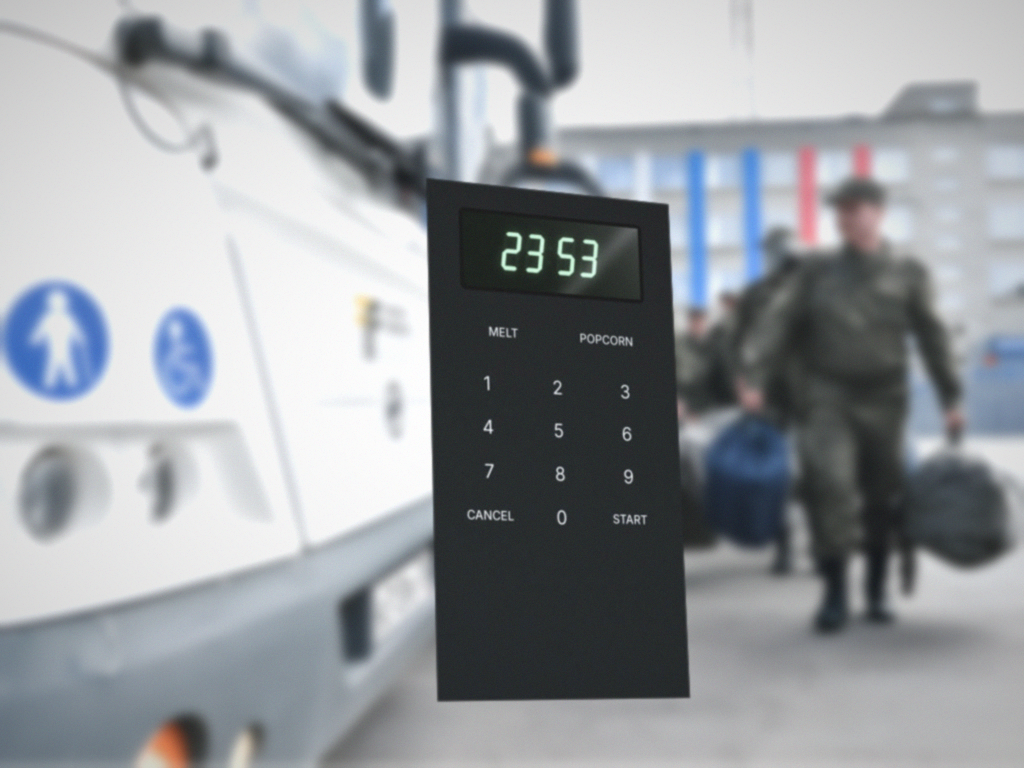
23:53
